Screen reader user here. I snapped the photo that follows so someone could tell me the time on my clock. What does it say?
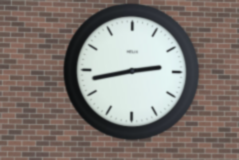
2:43
